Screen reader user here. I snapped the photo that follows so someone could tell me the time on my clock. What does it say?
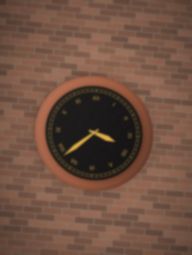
3:38
